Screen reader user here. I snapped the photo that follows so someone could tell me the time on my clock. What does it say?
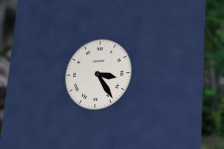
3:24
